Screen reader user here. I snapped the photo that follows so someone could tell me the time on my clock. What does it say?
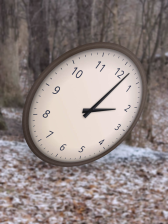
2:02
